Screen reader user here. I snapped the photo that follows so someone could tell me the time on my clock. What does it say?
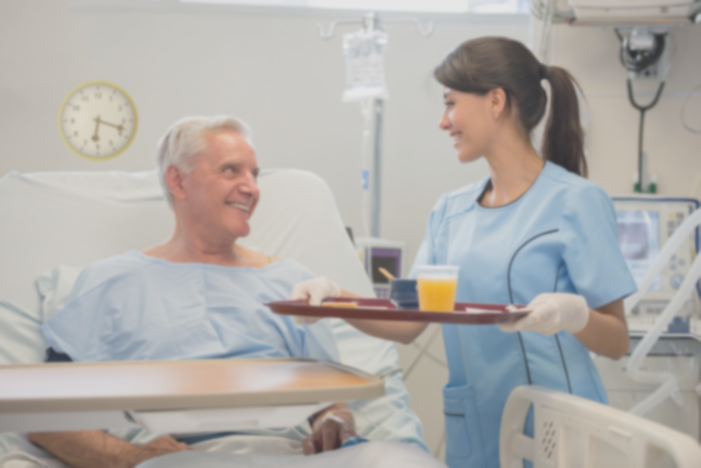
6:18
